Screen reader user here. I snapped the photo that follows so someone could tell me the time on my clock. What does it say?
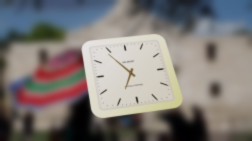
6:54
